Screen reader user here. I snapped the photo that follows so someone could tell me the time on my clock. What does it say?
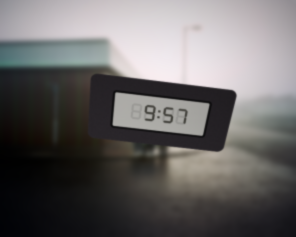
9:57
